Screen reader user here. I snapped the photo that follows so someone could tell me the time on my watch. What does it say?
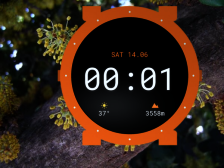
0:01
